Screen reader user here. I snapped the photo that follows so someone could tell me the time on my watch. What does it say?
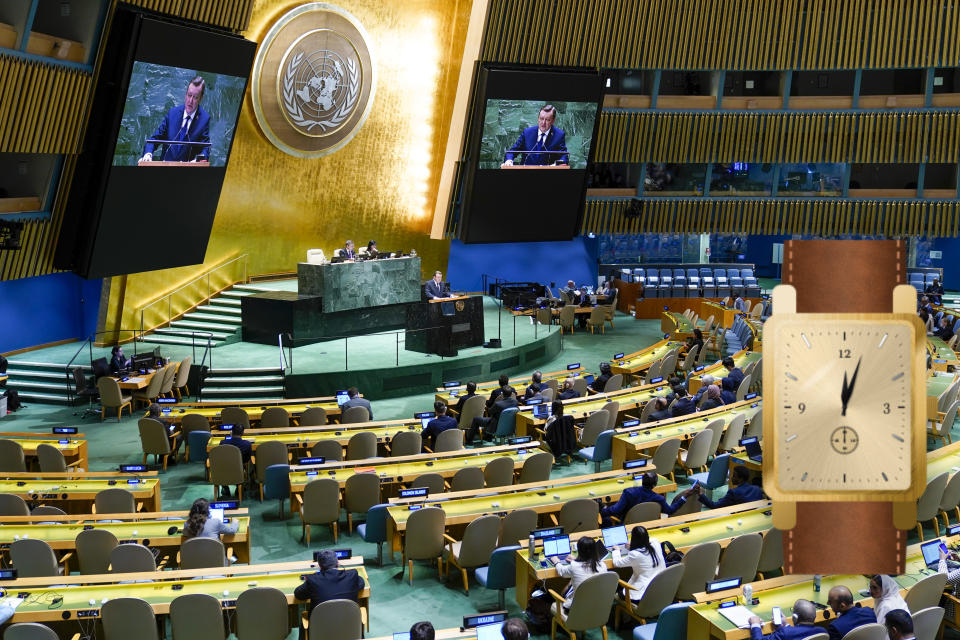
12:03
